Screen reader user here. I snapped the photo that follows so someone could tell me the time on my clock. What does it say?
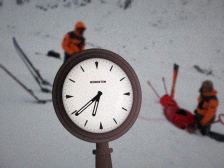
6:39
